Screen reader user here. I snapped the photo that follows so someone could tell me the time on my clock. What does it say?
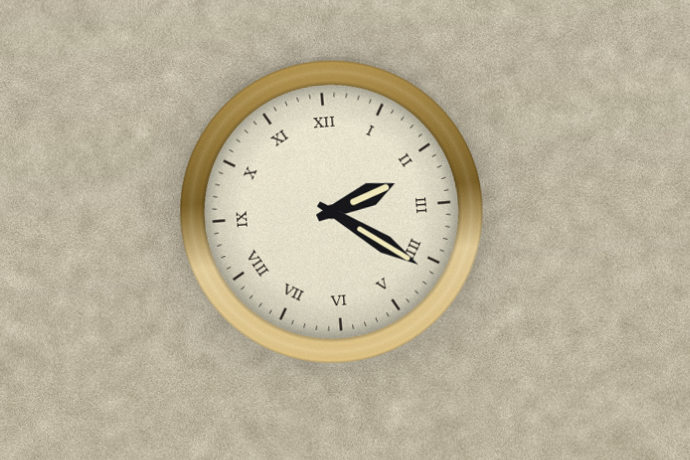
2:21
